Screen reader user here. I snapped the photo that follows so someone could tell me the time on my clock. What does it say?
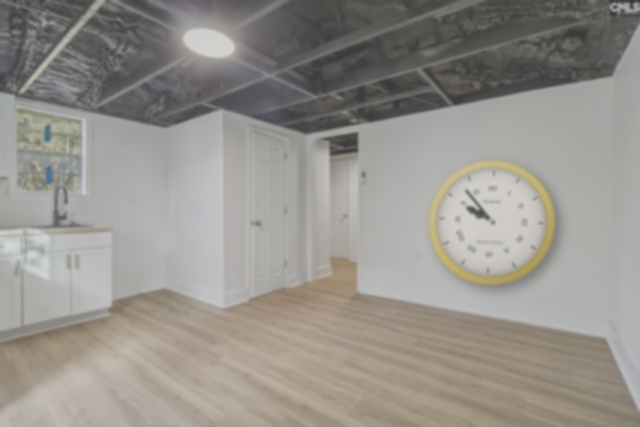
9:53
